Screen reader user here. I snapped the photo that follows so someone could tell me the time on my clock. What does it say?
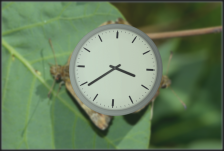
3:39
